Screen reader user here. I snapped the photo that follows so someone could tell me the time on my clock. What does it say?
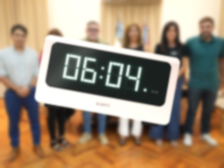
6:04
